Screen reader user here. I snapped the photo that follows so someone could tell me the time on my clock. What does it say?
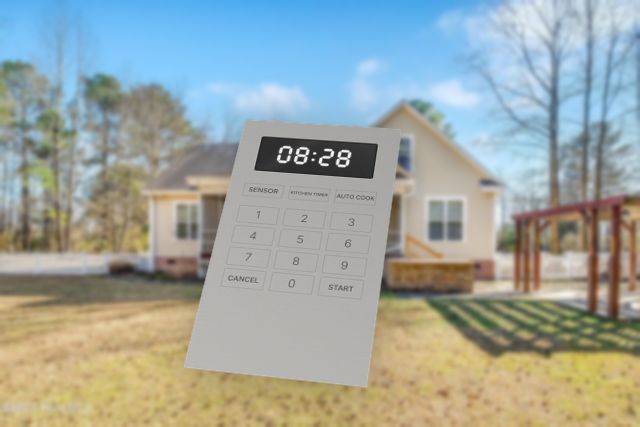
8:28
